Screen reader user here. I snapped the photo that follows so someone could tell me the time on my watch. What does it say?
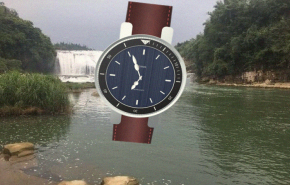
6:56
